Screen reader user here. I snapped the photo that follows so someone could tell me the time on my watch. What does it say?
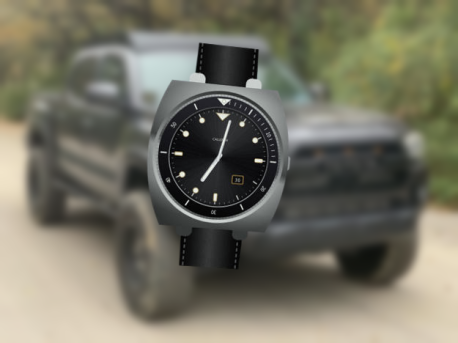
7:02
